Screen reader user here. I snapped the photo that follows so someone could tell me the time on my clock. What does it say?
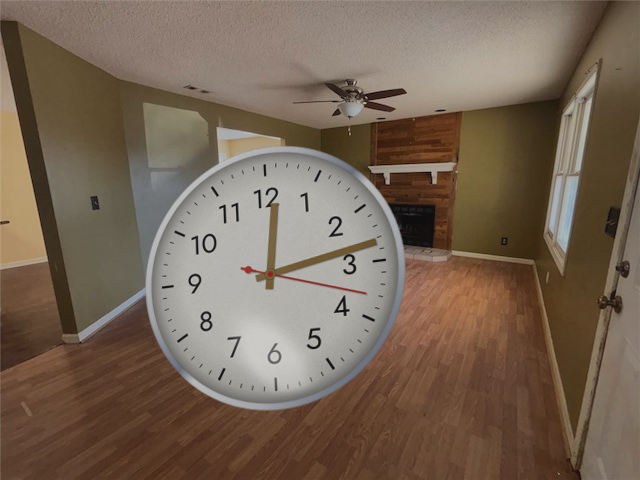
12:13:18
